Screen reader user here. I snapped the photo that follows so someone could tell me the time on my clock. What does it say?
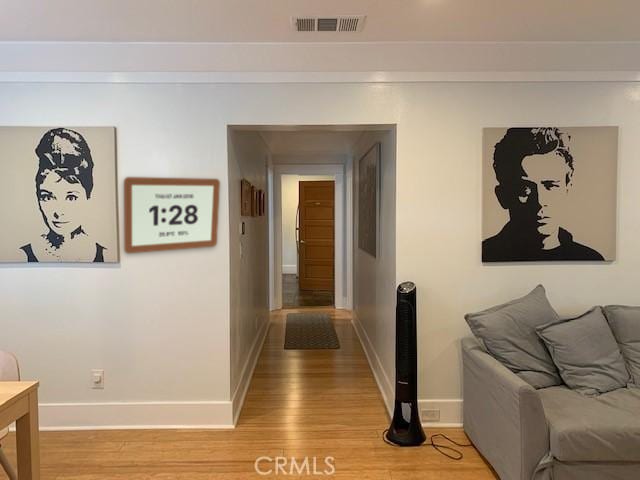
1:28
